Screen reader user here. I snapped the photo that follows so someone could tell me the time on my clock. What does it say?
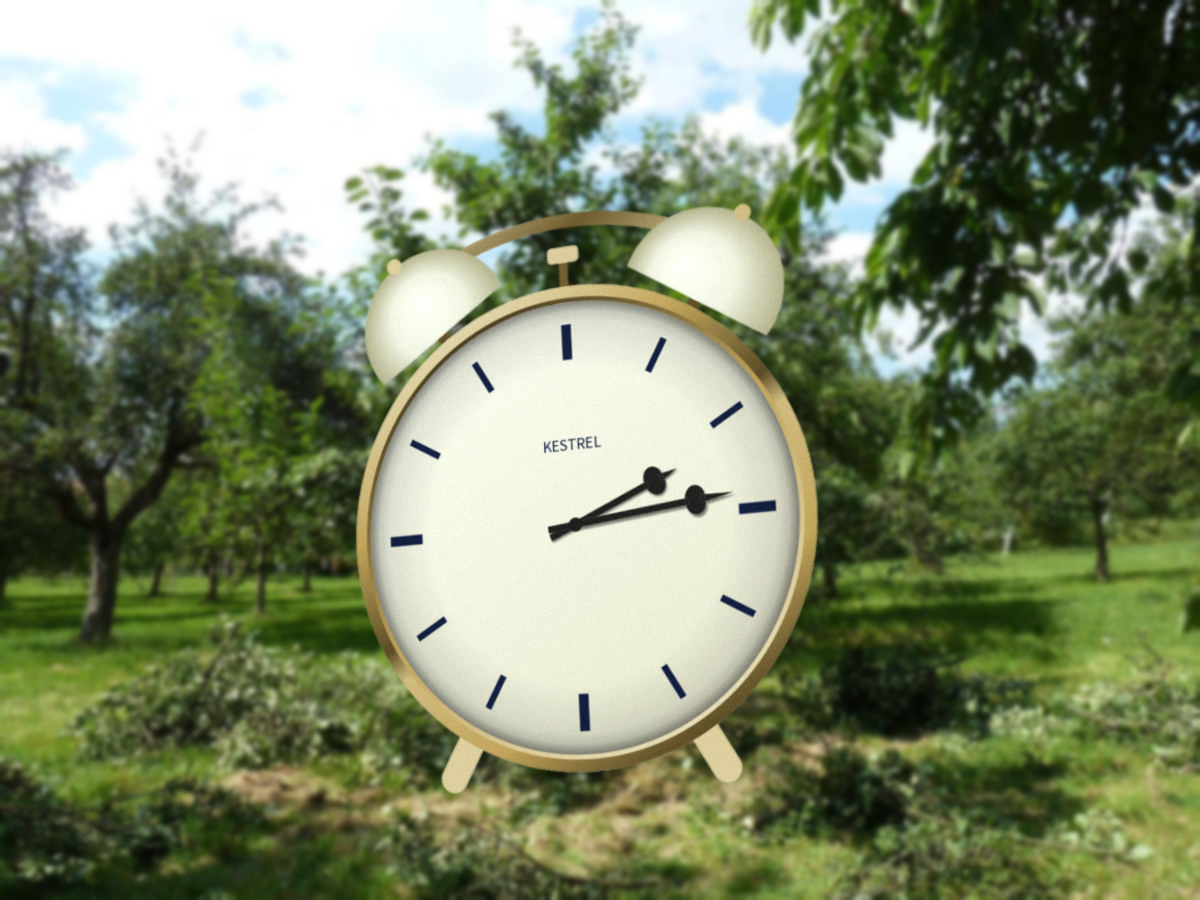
2:14
